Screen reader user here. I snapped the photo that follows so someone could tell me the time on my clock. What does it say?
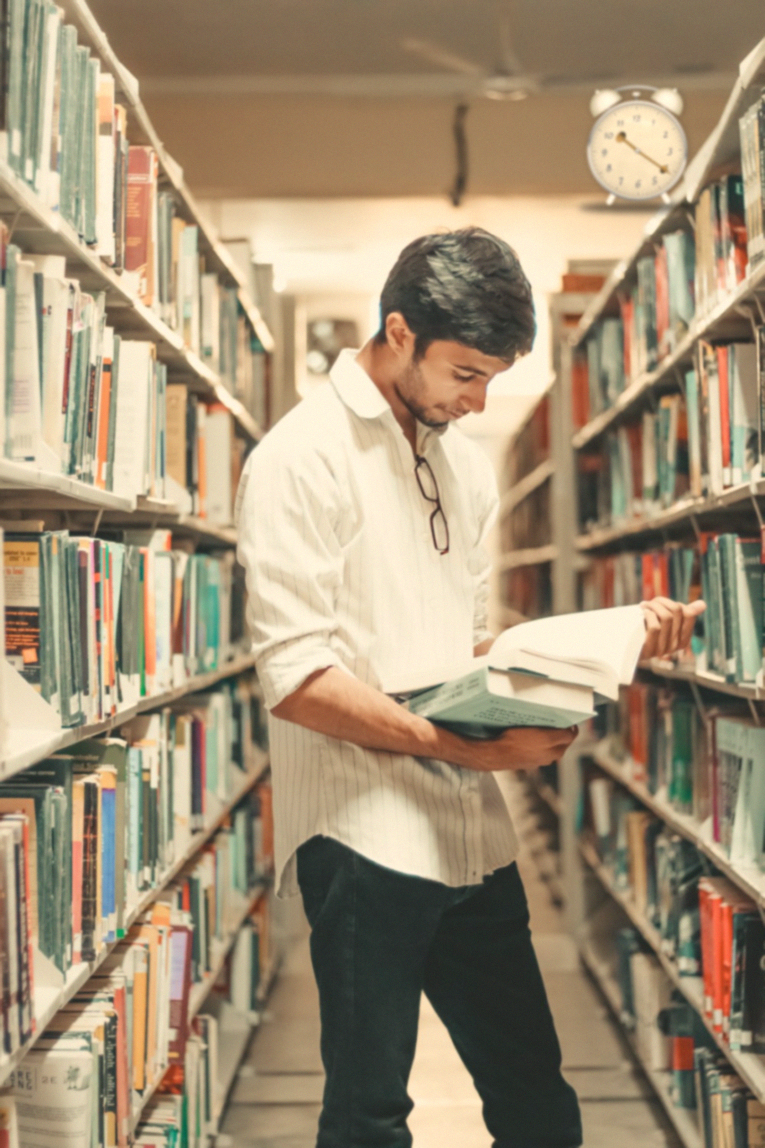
10:21
